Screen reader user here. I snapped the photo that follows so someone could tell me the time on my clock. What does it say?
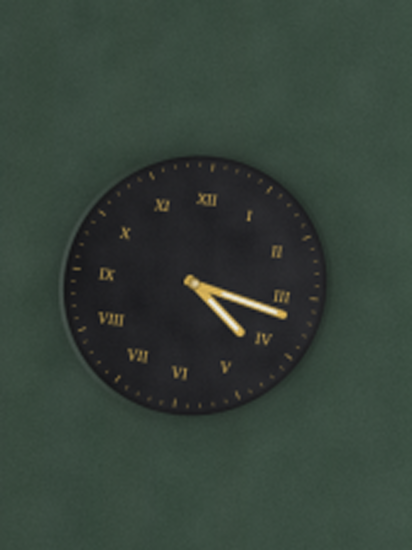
4:17
